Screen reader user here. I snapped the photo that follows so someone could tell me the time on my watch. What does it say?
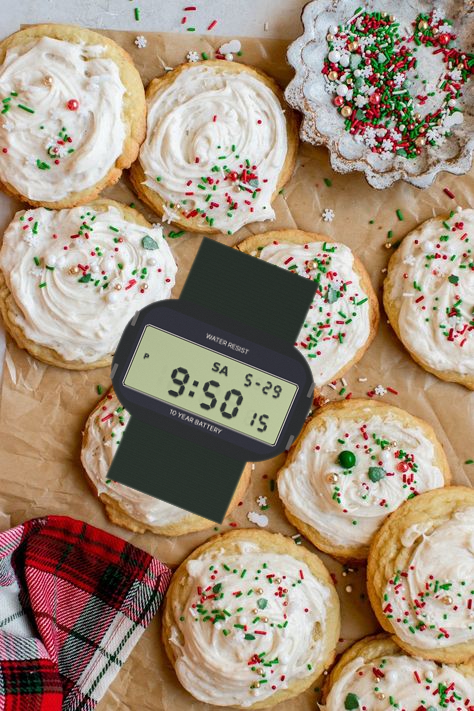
9:50:15
